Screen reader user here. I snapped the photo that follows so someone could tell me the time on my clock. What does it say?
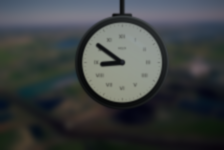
8:51
